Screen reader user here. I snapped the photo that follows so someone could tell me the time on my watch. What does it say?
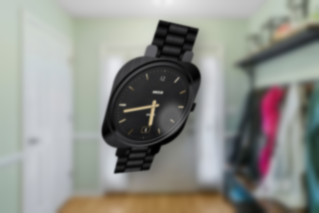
5:43
